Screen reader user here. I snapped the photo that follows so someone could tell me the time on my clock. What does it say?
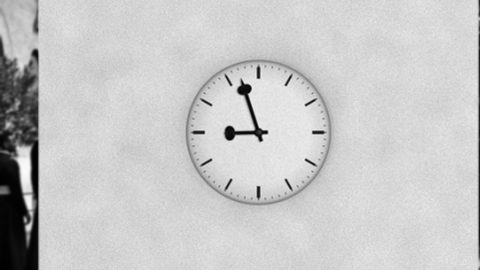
8:57
